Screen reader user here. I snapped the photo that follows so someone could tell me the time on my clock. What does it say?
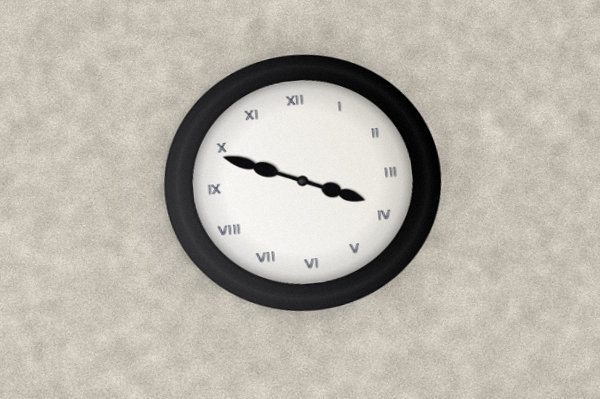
3:49
